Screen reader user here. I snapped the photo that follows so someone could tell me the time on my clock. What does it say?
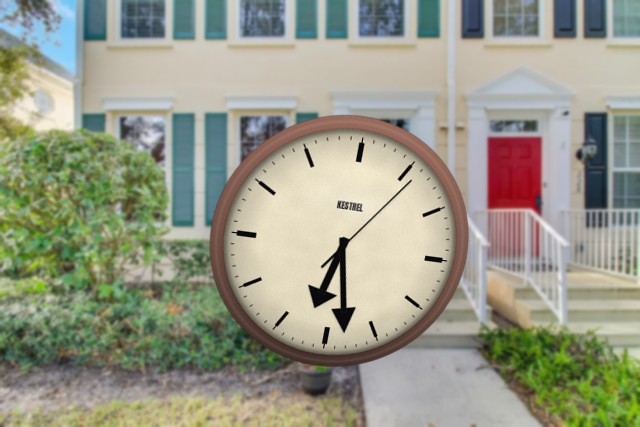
6:28:06
